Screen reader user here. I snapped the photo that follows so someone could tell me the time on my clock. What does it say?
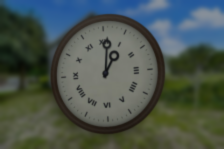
1:01
